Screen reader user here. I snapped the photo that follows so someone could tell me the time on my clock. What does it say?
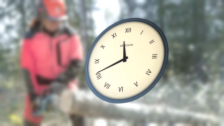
11:41
